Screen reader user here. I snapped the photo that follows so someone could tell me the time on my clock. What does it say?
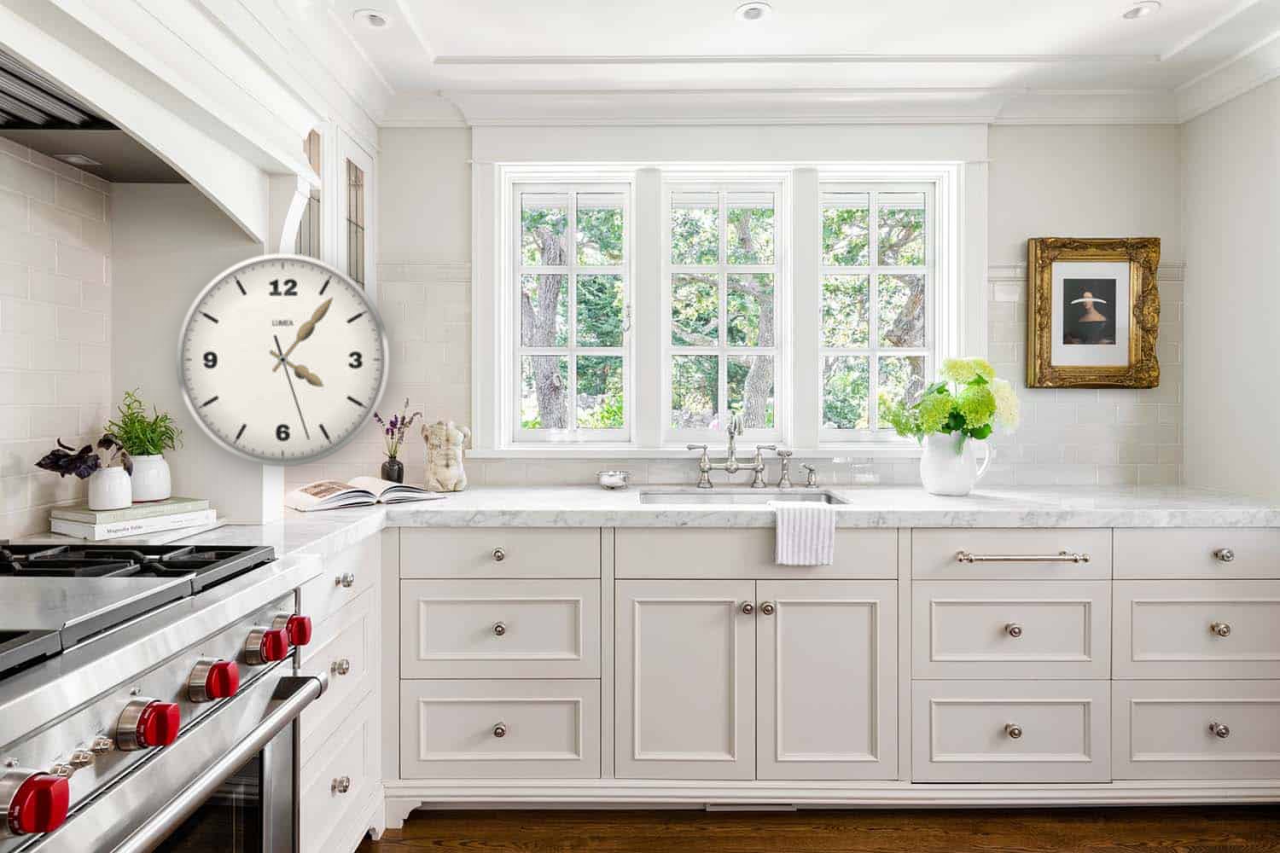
4:06:27
